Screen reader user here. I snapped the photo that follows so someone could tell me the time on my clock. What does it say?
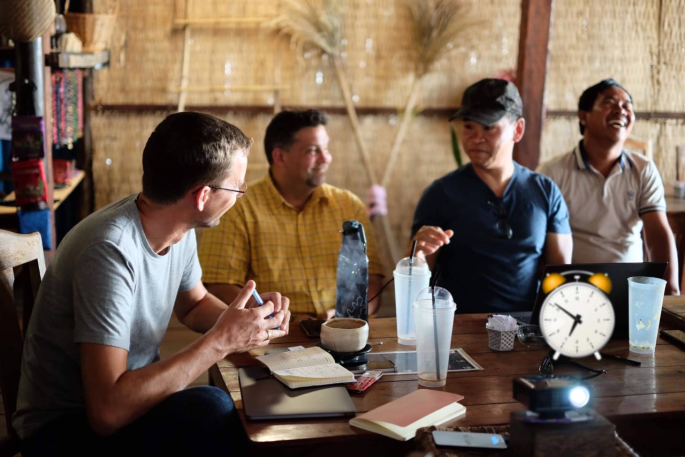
6:51
